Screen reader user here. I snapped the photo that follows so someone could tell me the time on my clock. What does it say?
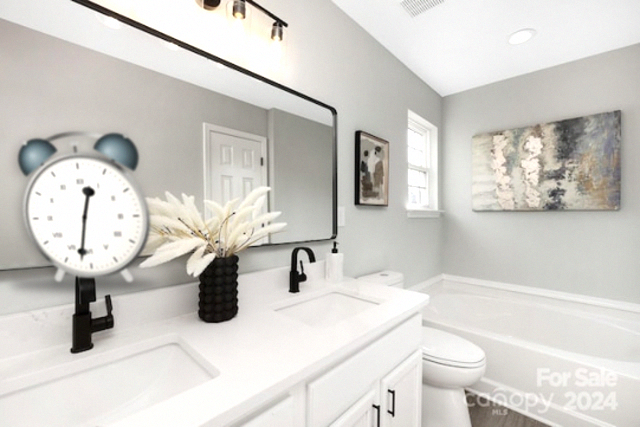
12:32
